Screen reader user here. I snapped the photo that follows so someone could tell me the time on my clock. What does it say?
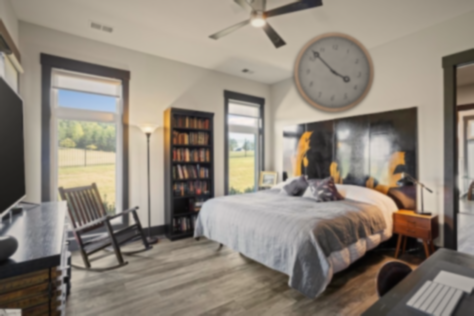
3:52
